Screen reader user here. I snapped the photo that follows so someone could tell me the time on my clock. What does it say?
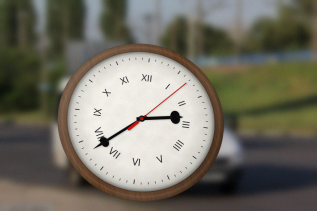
2:38:07
